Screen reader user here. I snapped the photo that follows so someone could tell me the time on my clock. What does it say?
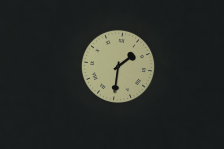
1:30
